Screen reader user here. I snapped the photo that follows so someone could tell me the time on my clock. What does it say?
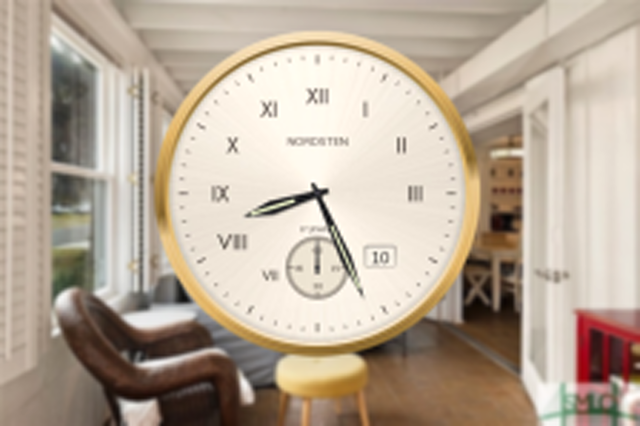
8:26
